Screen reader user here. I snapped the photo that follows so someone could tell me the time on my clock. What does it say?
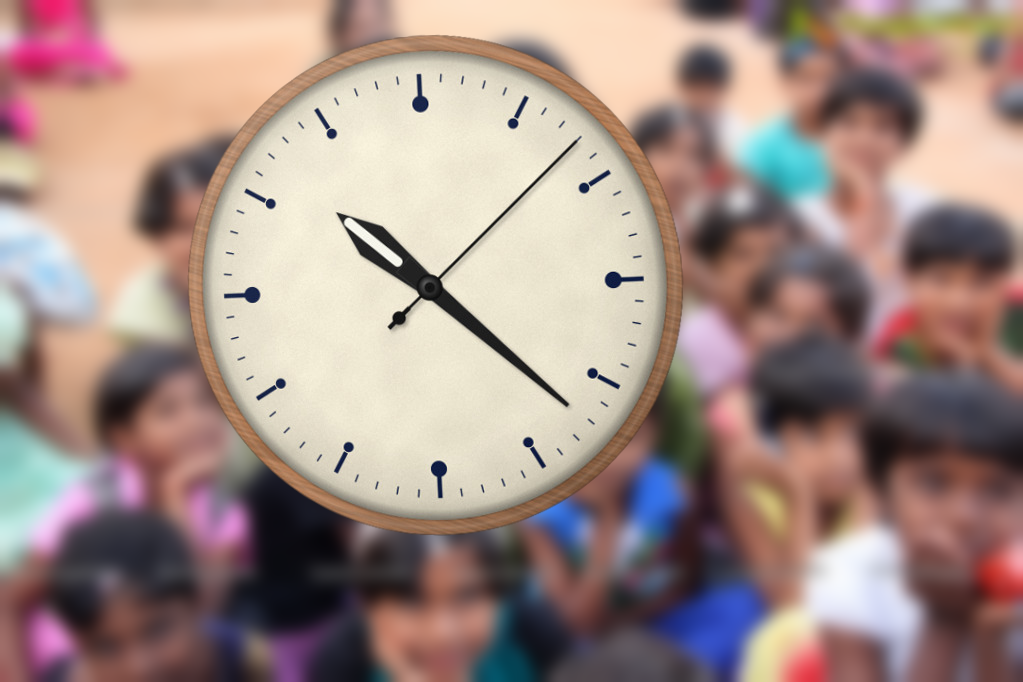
10:22:08
